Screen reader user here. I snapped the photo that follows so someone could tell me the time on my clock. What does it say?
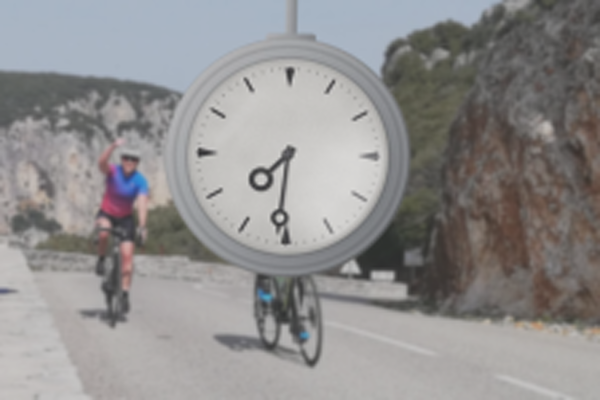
7:31
